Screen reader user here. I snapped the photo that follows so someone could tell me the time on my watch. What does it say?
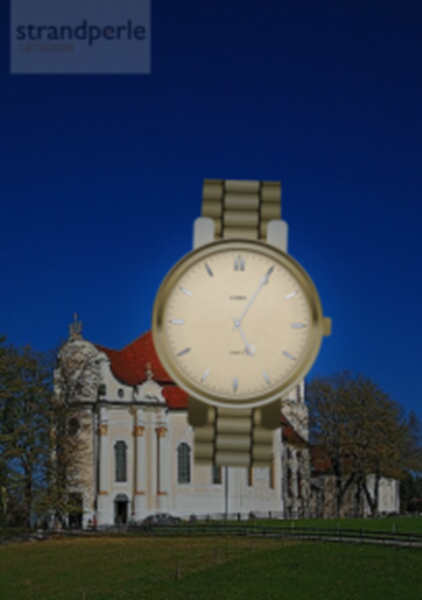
5:05
